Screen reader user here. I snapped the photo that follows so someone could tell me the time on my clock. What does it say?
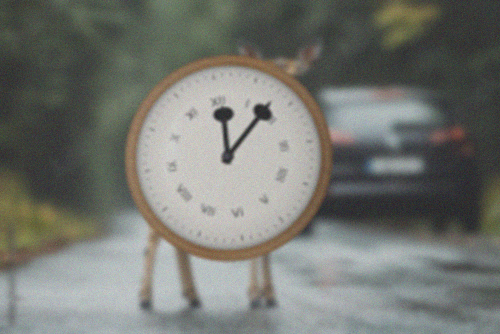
12:08
